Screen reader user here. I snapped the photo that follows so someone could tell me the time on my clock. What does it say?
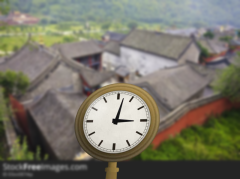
3:02
